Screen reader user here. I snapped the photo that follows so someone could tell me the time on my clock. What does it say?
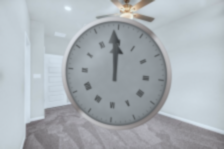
11:59
